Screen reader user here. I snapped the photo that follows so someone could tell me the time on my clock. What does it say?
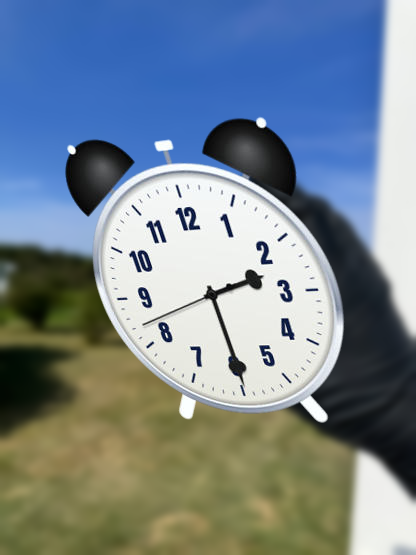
2:29:42
